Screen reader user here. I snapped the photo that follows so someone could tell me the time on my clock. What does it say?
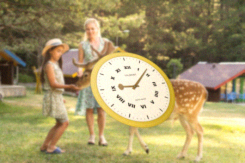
9:08
